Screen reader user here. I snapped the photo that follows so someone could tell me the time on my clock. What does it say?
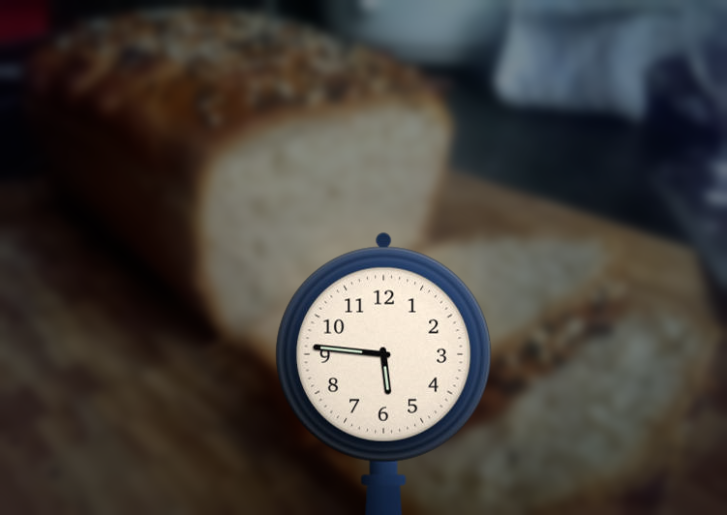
5:46
